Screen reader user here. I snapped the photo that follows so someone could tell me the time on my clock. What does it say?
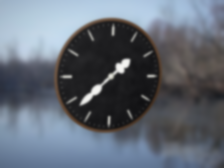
1:38
